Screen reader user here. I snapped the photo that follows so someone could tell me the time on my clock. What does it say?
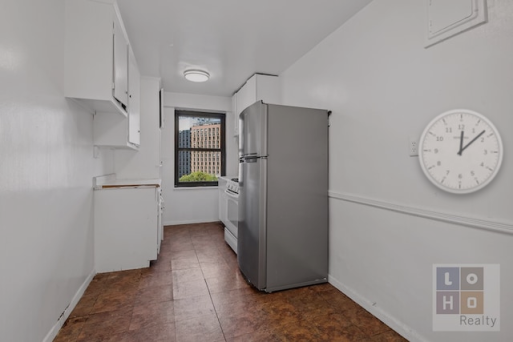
12:08
